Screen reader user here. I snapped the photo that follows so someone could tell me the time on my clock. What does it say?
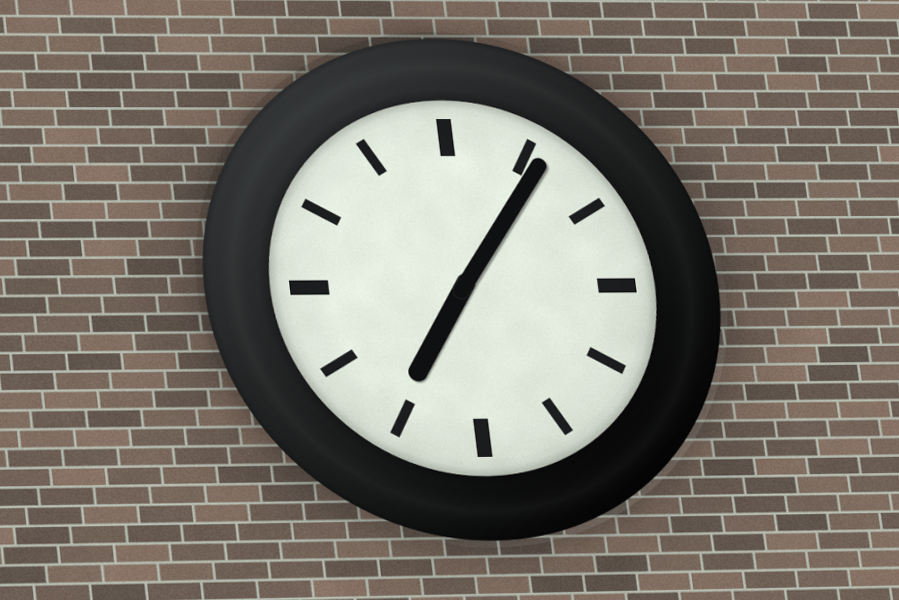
7:06
